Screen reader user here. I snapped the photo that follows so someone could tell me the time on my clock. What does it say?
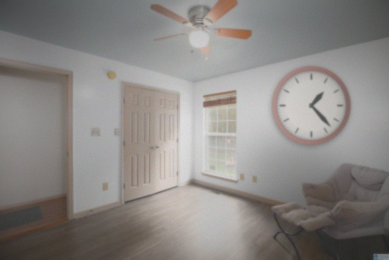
1:23
